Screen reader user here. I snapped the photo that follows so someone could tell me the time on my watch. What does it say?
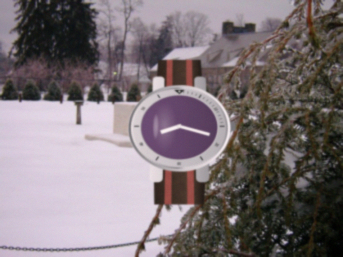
8:18
